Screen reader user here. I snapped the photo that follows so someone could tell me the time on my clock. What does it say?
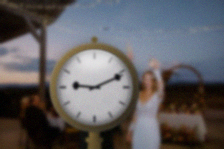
9:11
